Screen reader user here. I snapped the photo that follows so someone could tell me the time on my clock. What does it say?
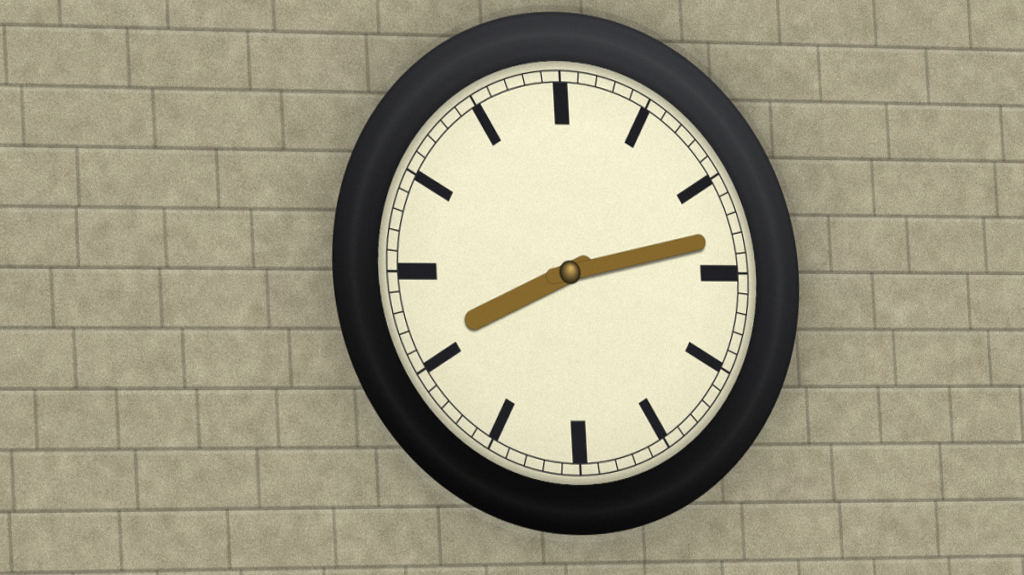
8:13
